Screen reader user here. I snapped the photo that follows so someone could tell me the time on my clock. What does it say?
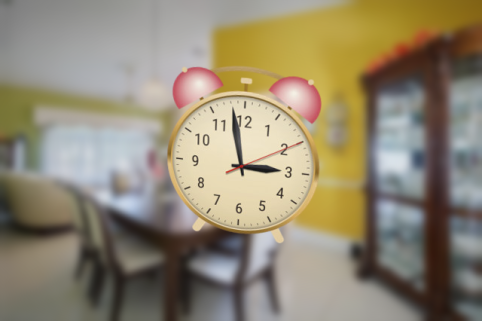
2:58:10
